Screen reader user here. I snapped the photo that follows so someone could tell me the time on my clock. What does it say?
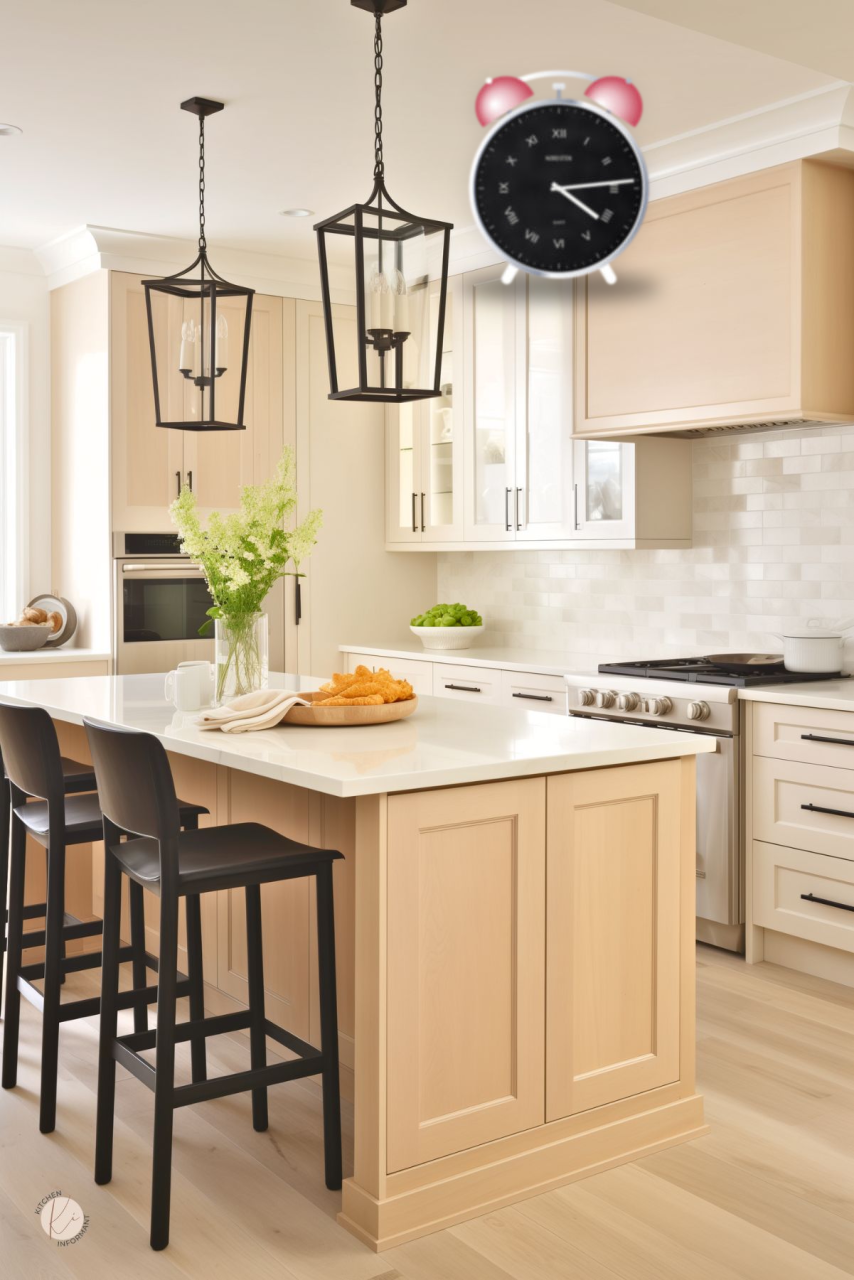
4:14
